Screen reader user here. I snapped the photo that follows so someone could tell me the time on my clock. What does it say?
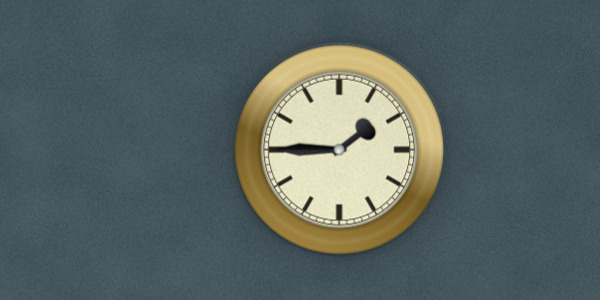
1:45
